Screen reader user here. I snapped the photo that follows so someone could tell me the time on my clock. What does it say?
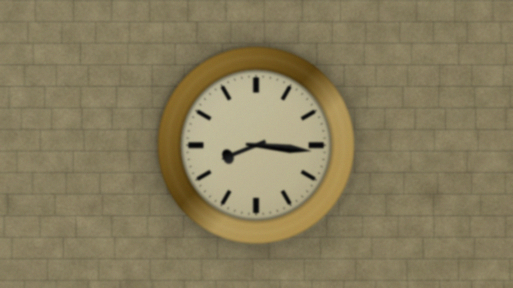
8:16
